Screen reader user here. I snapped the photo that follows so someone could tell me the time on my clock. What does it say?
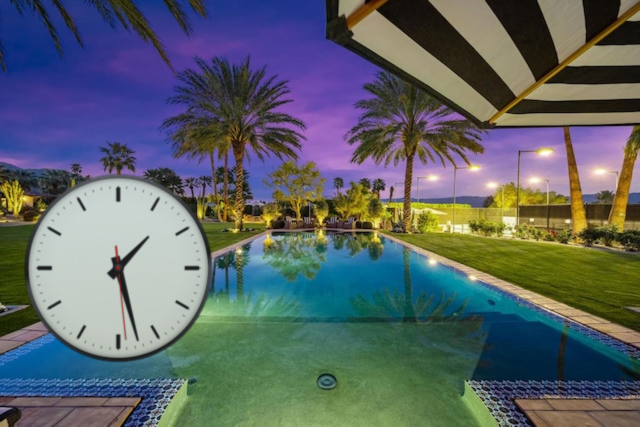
1:27:29
